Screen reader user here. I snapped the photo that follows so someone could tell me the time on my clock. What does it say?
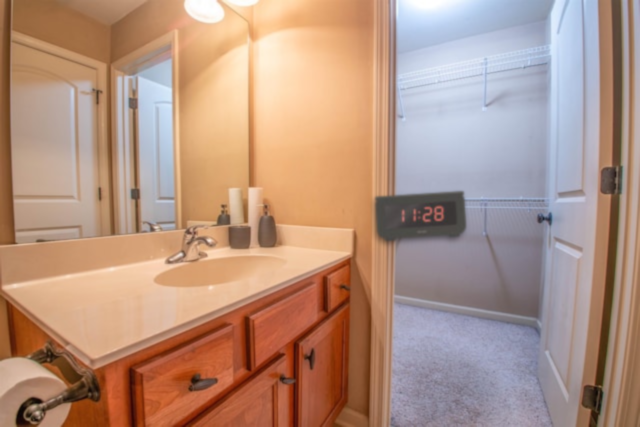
11:28
